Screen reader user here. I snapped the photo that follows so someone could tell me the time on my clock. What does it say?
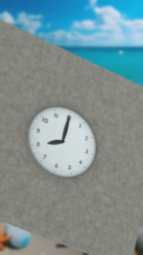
8:00
